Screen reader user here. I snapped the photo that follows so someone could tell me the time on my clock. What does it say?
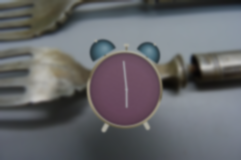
5:59
